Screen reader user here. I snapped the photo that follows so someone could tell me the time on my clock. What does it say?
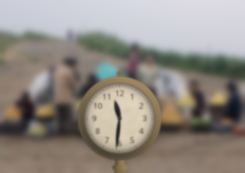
11:31
